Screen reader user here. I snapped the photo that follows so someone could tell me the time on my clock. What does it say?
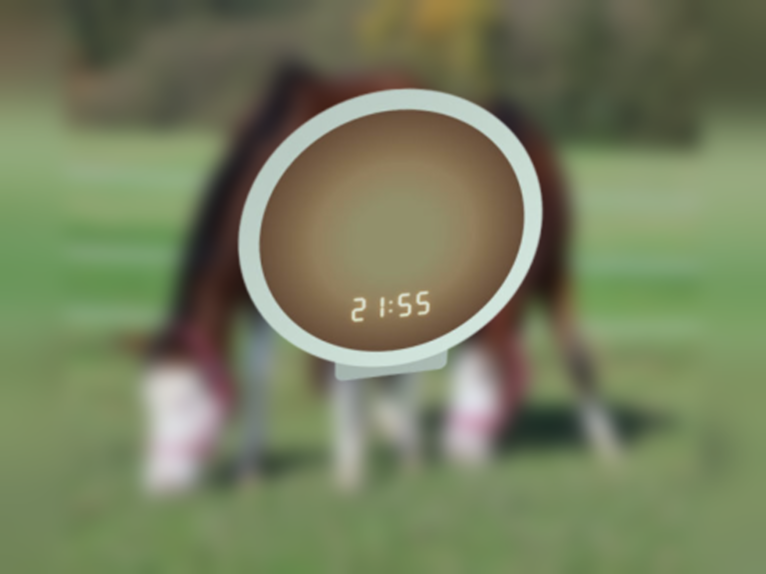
21:55
